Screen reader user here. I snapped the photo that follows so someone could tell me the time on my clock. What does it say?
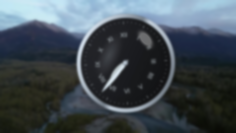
7:37
